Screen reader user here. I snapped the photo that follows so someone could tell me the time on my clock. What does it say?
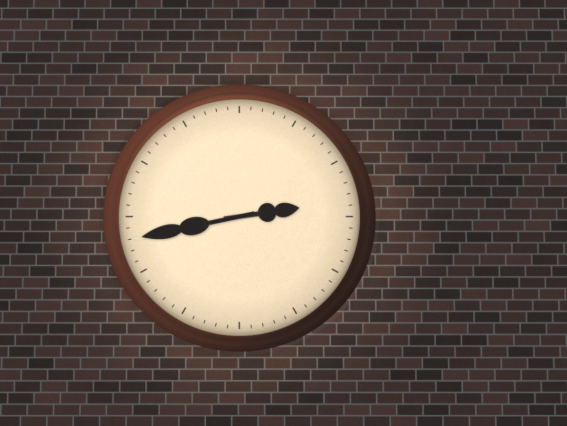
2:43
